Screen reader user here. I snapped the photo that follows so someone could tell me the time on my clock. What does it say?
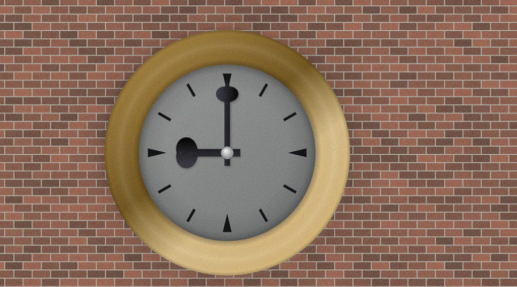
9:00
